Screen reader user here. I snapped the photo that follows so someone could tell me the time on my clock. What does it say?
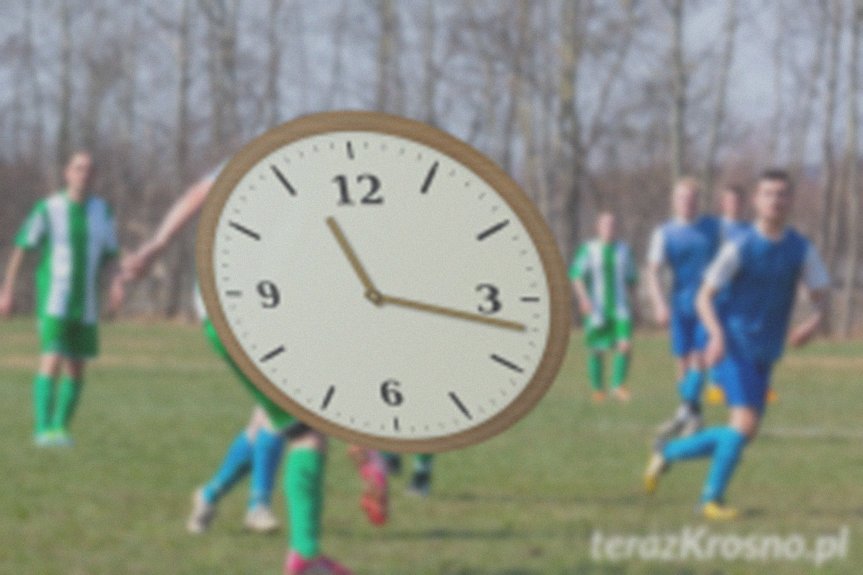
11:17
